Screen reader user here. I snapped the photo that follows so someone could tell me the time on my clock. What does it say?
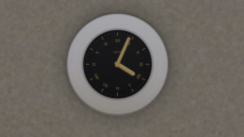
4:04
